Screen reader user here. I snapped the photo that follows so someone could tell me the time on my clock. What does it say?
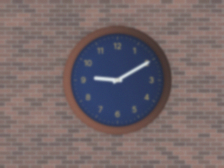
9:10
